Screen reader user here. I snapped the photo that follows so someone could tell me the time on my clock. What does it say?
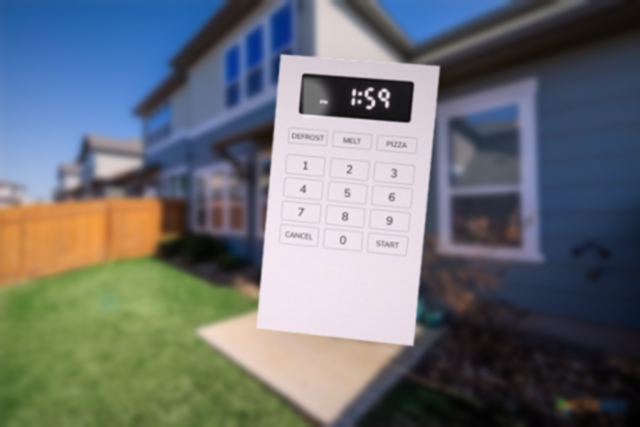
1:59
